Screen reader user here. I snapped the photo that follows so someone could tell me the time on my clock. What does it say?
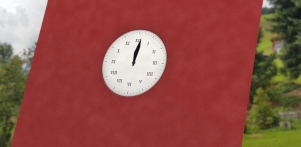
12:01
